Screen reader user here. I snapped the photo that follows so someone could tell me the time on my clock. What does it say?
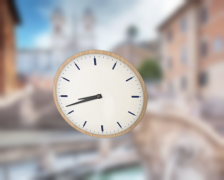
8:42
